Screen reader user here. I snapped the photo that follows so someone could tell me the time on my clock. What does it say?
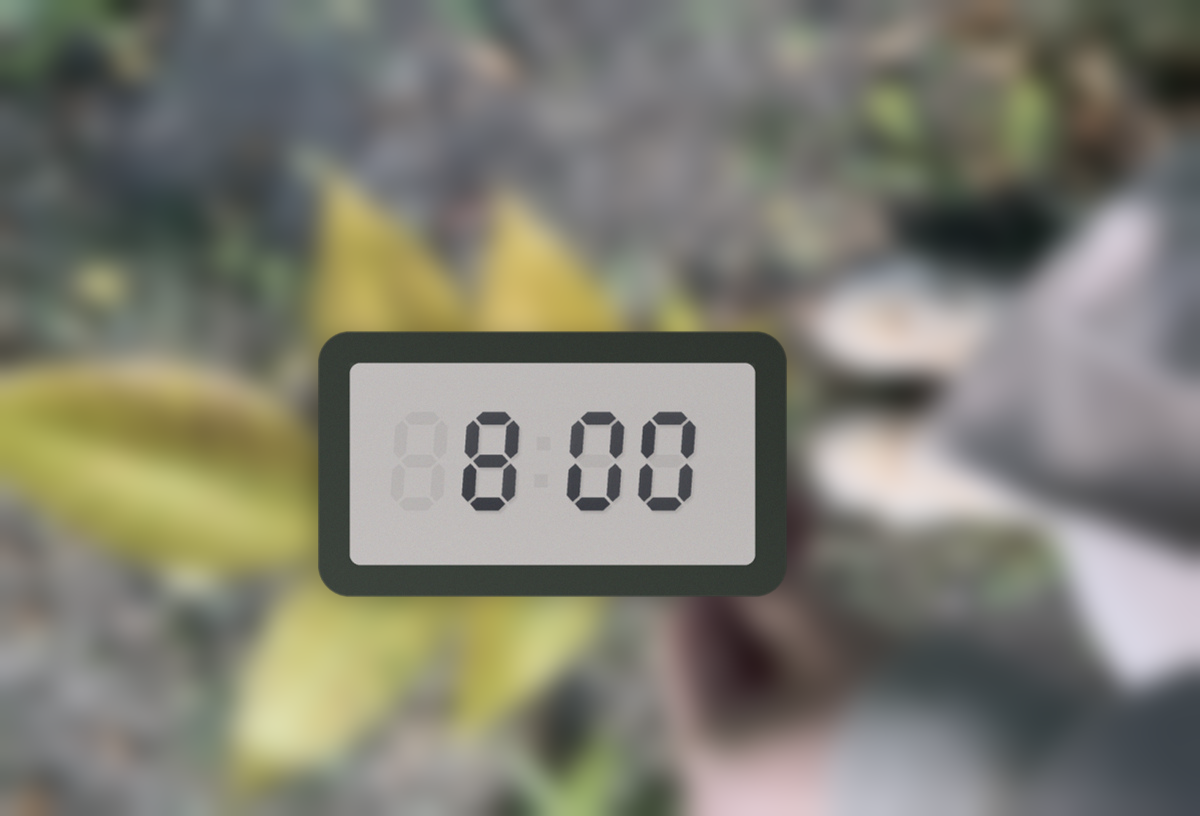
8:00
